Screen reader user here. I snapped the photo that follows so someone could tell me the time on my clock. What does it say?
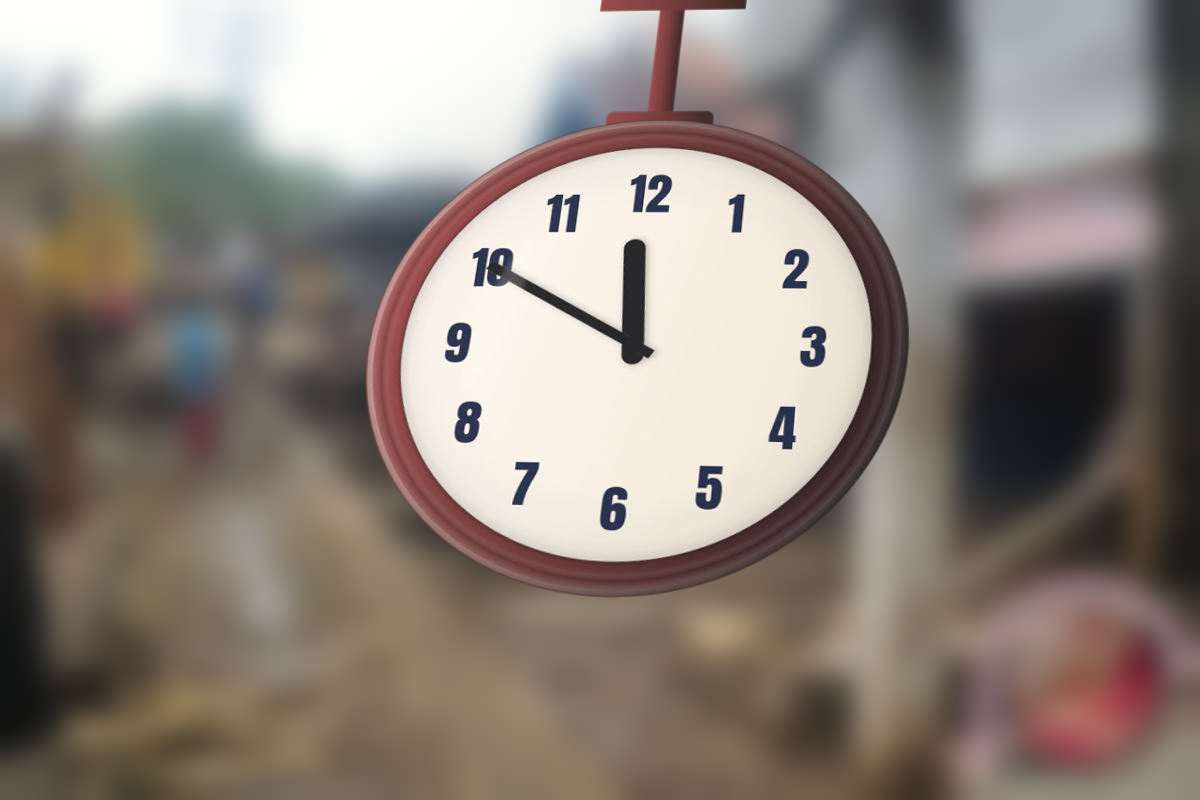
11:50
